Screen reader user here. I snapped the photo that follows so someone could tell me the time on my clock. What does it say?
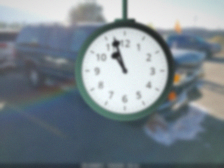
10:57
